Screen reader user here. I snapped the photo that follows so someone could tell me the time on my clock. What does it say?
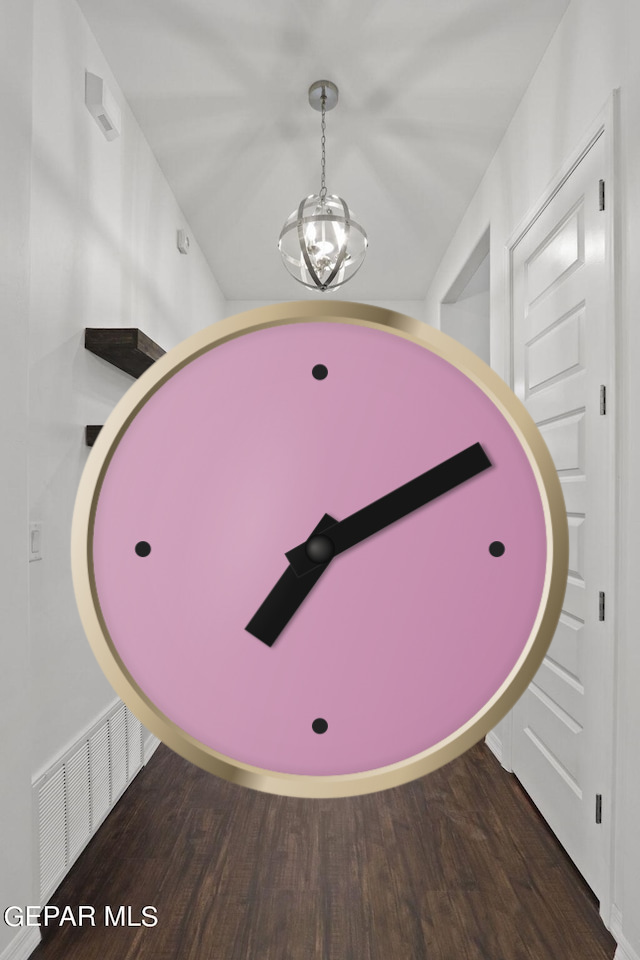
7:10
